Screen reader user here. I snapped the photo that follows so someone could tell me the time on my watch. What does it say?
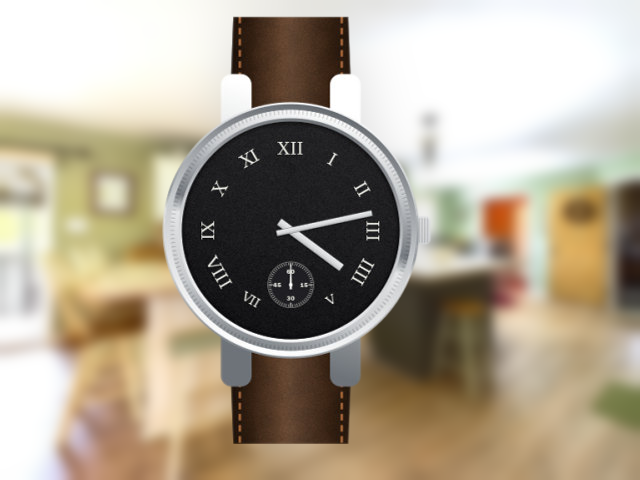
4:13
